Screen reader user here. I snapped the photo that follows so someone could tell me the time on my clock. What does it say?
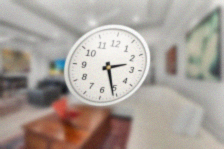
2:26
